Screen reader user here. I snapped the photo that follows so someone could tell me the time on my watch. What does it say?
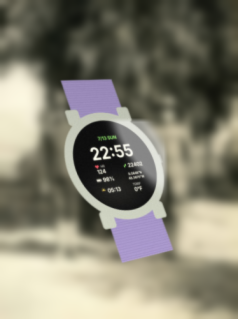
22:55
